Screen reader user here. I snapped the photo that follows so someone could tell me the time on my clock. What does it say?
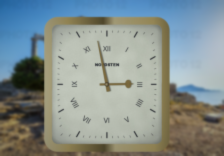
2:58
